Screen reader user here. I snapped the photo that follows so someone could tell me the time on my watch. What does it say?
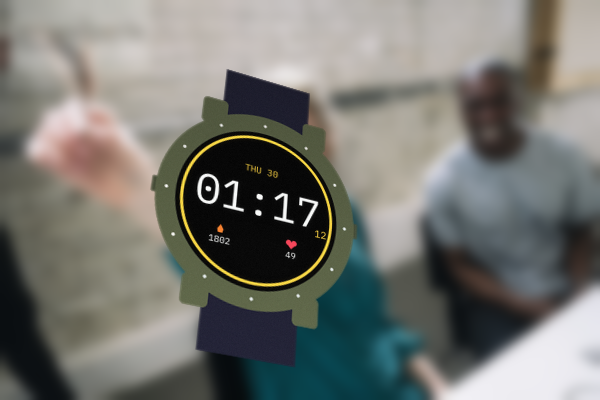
1:17:12
